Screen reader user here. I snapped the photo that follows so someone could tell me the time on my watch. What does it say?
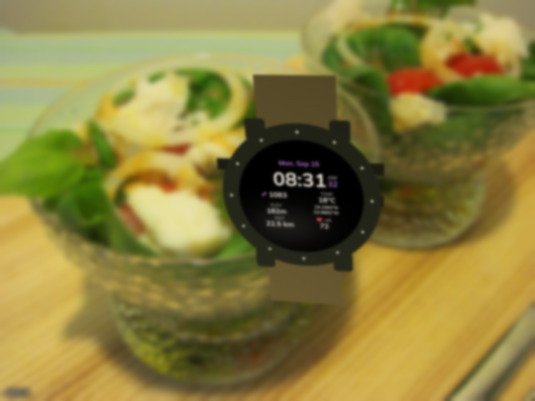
8:31
